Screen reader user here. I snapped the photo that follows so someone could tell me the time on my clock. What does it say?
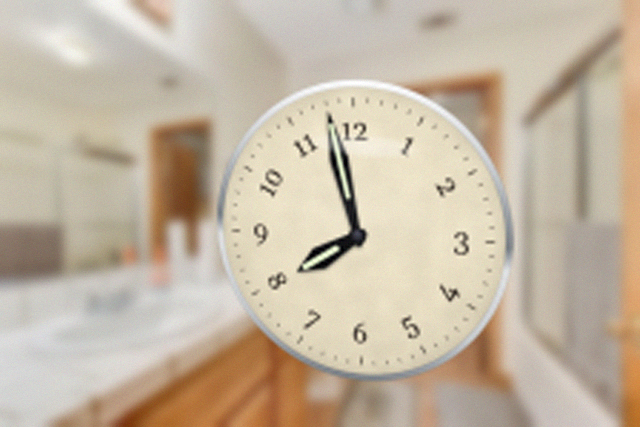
7:58
